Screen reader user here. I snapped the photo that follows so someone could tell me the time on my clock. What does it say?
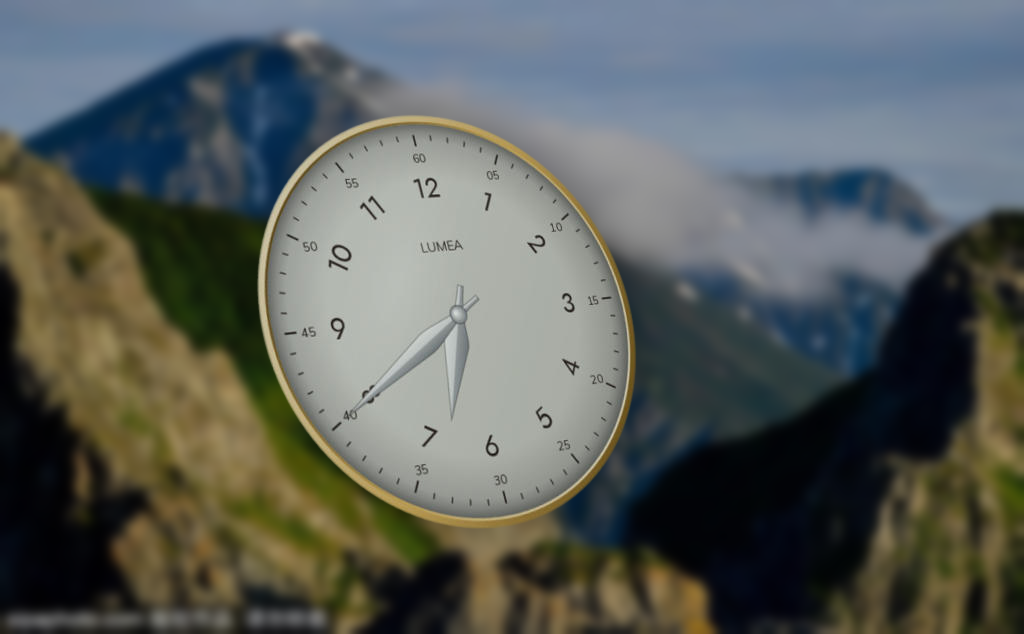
6:40
